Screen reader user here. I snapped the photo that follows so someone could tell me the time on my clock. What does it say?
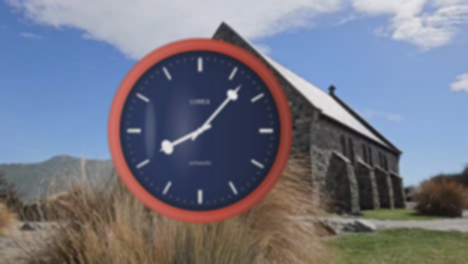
8:07
